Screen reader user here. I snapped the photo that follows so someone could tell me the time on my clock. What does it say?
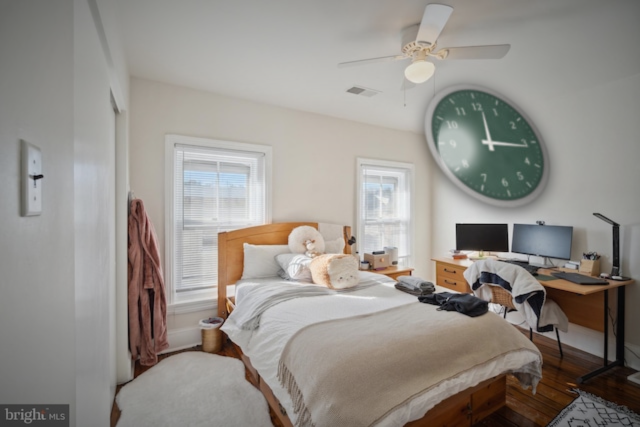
12:16
